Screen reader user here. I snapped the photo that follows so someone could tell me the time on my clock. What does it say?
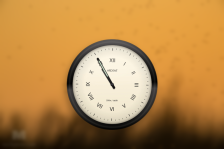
10:55
